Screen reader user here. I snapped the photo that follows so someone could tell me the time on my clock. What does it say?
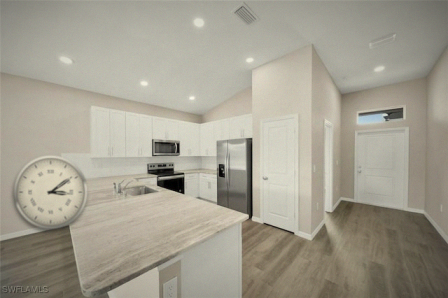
3:09
